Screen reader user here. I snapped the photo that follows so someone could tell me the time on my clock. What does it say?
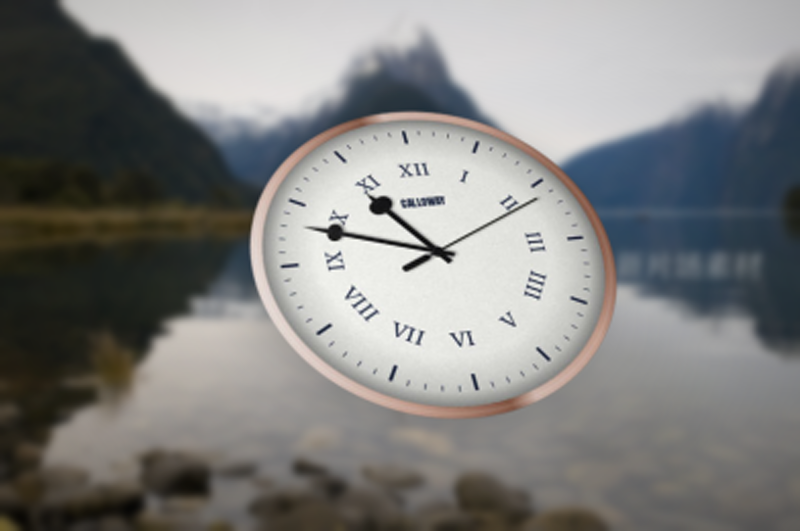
10:48:11
